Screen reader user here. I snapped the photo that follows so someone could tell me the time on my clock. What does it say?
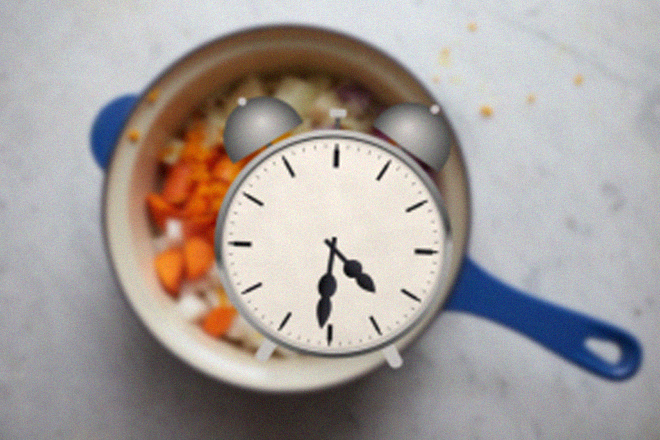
4:31
